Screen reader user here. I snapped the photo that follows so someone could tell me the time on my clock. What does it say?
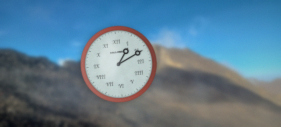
1:11
